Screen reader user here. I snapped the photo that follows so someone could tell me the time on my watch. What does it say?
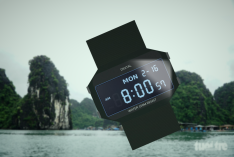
8:00:57
